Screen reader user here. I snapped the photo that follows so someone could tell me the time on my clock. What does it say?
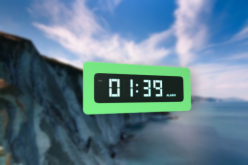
1:39
